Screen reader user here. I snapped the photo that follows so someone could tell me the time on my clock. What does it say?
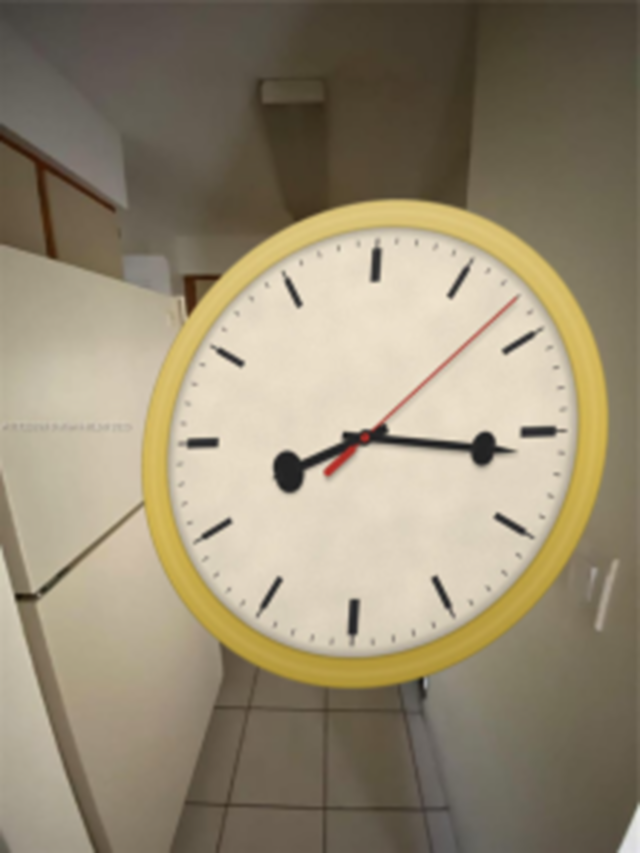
8:16:08
